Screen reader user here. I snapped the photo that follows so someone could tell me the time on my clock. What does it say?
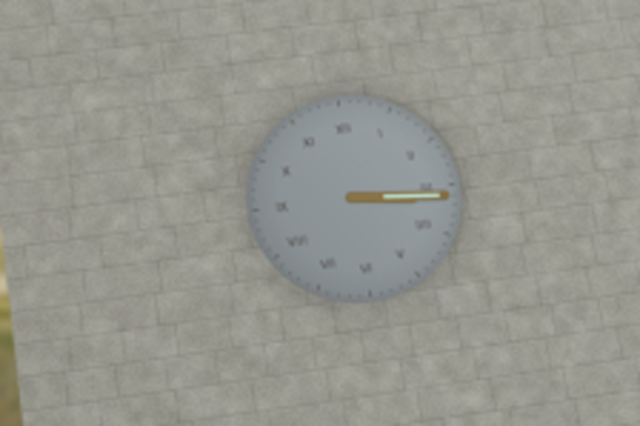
3:16
